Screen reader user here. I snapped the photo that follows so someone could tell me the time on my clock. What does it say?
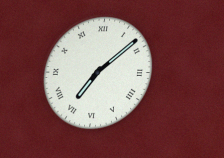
7:08
